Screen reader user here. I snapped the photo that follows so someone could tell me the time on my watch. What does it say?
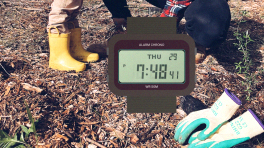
7:48:41
